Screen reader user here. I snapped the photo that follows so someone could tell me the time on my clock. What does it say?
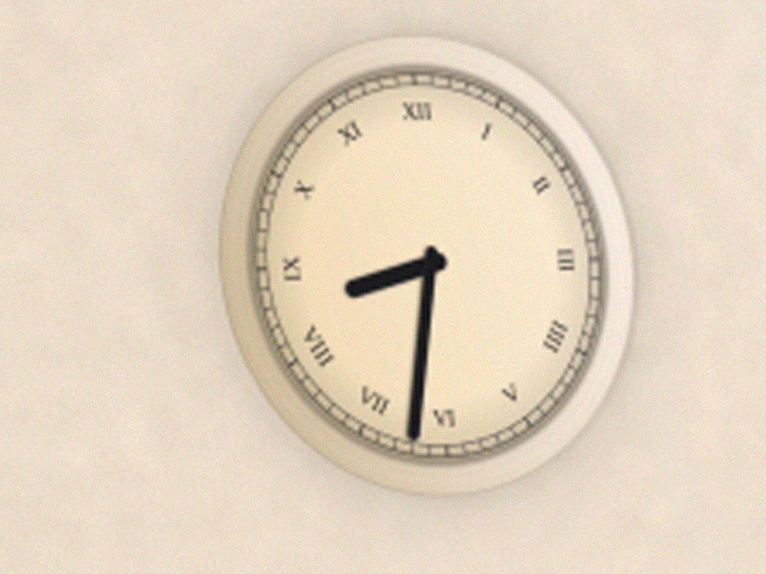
8:32
